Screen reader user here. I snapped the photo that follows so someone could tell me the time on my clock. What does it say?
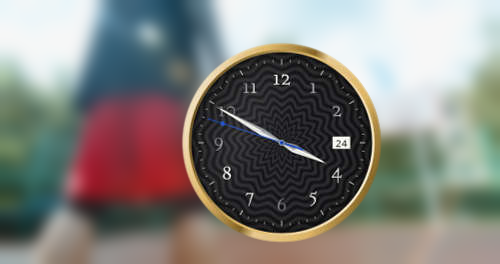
3:49:48
